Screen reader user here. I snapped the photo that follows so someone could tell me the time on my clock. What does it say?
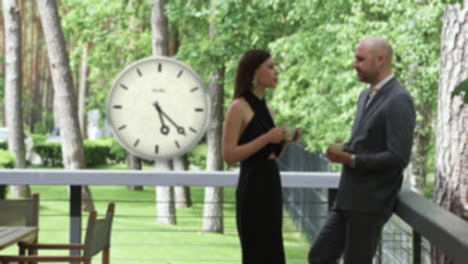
5:22
